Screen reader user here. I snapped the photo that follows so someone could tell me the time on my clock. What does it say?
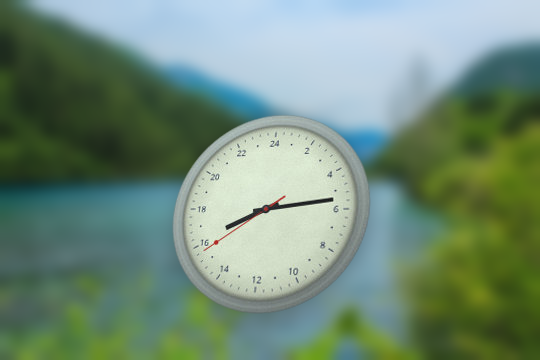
16:13:39
